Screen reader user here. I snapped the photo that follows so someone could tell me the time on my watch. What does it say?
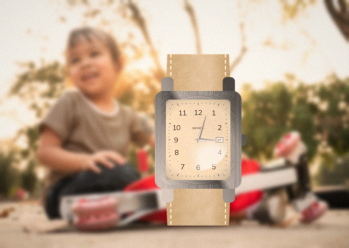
3:03
